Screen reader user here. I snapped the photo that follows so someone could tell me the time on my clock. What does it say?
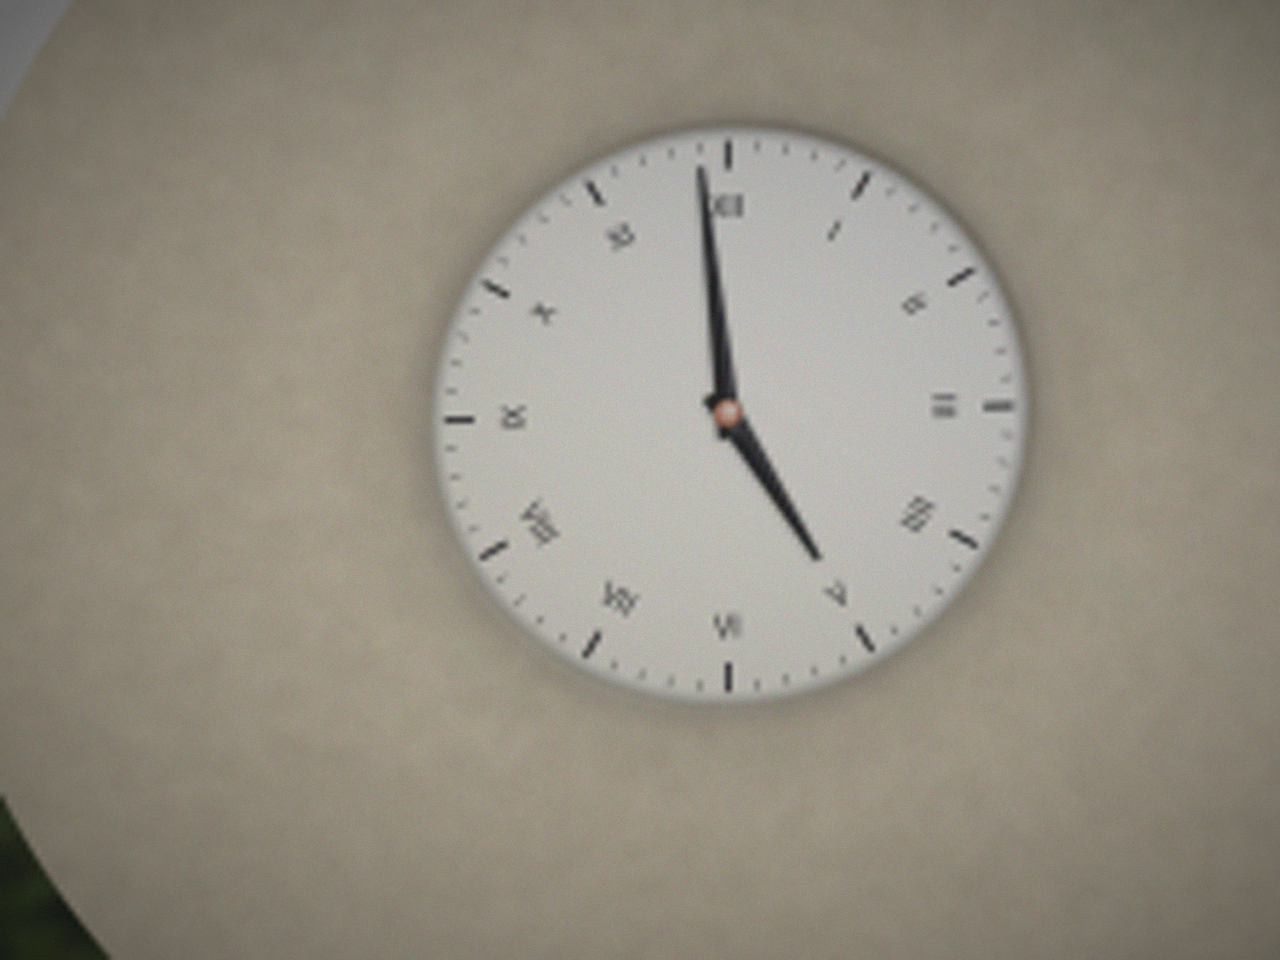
4:59
